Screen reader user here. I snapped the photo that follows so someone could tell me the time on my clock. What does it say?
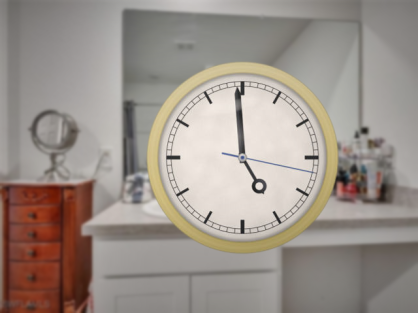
4:59:17
